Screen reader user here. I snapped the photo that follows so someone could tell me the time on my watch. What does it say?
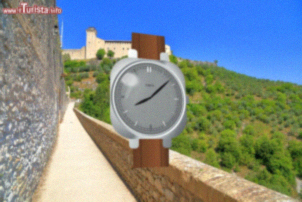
8:08
